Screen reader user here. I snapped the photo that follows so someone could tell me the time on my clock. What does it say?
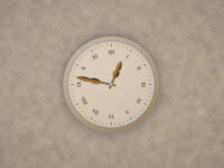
12:47
